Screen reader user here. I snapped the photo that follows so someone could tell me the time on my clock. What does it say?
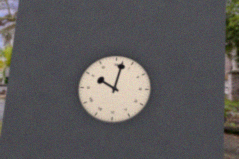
10:02
